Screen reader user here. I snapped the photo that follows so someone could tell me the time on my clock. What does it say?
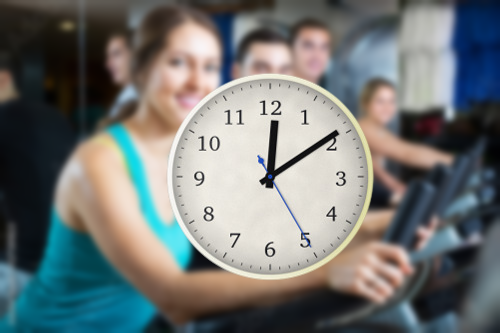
12:09:25
